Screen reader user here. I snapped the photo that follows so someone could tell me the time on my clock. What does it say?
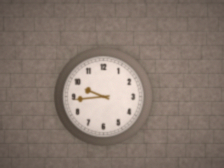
9:44
